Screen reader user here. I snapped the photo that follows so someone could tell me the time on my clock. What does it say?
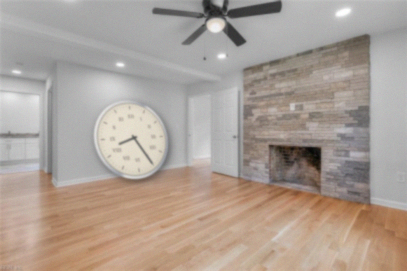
8:25
